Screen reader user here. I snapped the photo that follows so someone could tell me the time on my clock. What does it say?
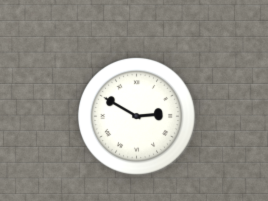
2:50
